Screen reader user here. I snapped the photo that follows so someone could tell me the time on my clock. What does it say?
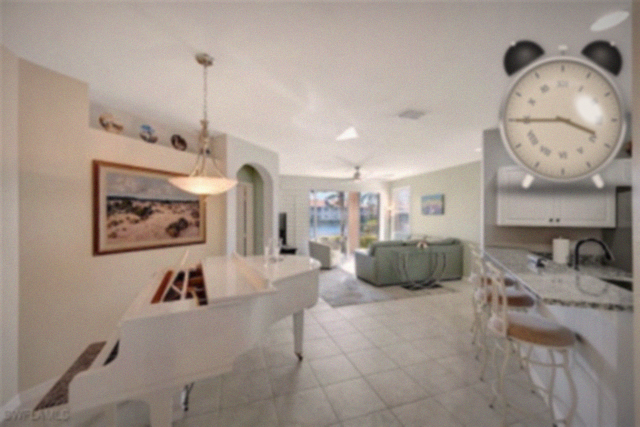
3:45
